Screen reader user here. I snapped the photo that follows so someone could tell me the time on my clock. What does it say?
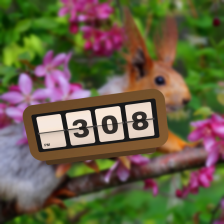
3:08
